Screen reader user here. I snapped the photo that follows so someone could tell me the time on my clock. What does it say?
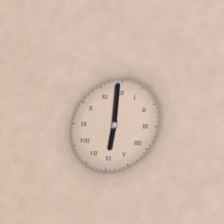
5:59
